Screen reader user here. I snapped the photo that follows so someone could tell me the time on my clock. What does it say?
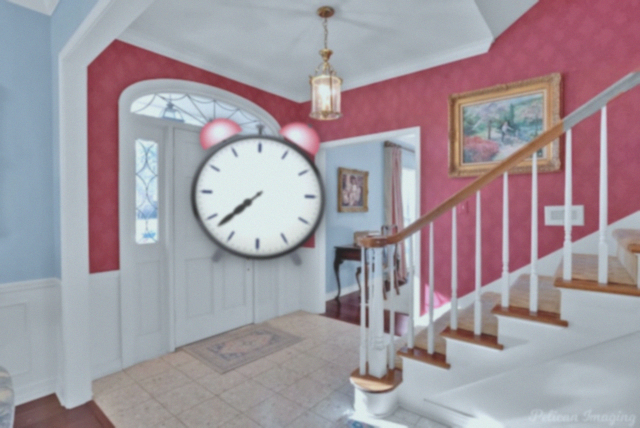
7:38
